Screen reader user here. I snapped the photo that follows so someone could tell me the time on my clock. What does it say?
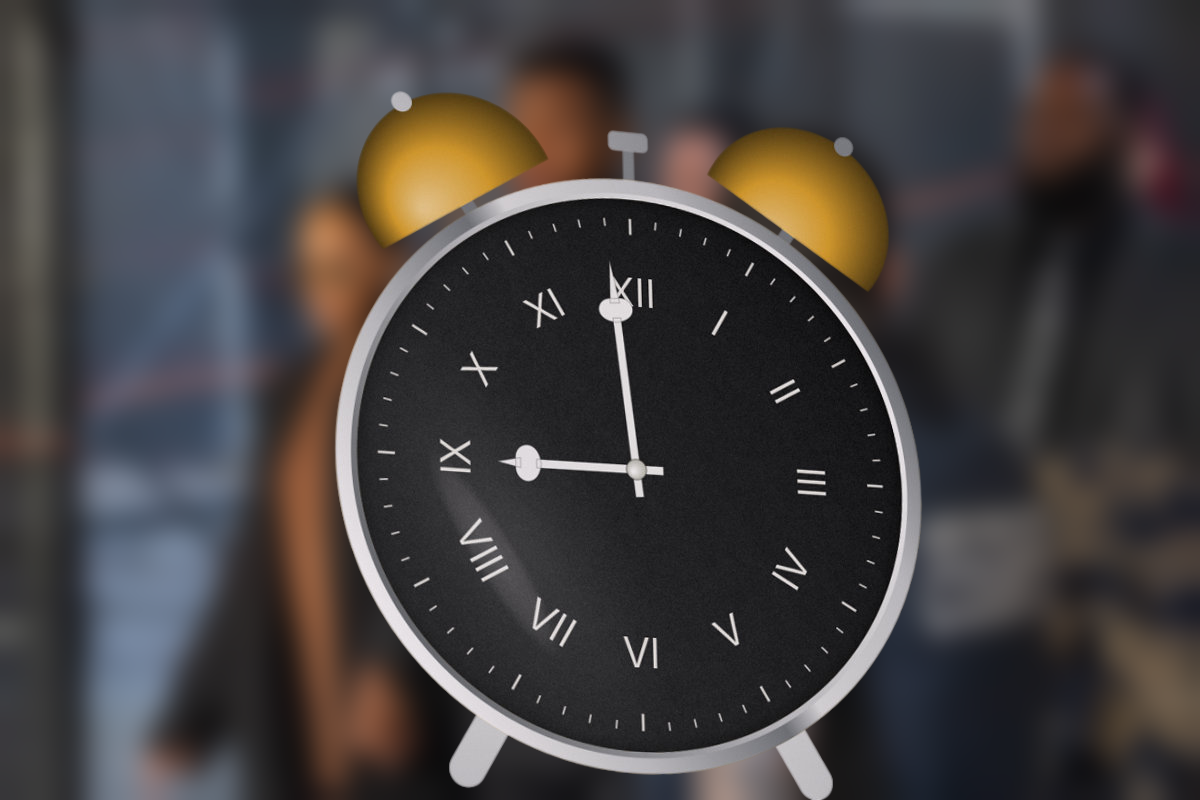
8:59
